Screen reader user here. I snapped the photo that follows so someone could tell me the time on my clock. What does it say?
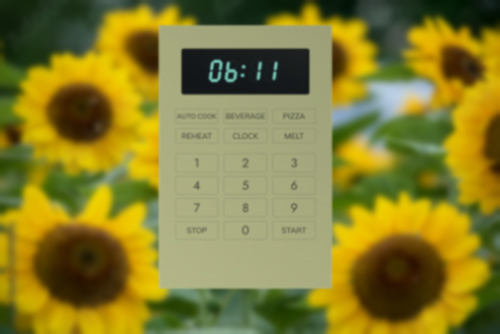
6:11
